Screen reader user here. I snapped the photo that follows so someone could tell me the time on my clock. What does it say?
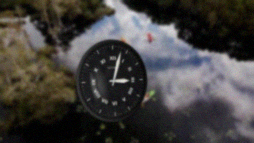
3:03
